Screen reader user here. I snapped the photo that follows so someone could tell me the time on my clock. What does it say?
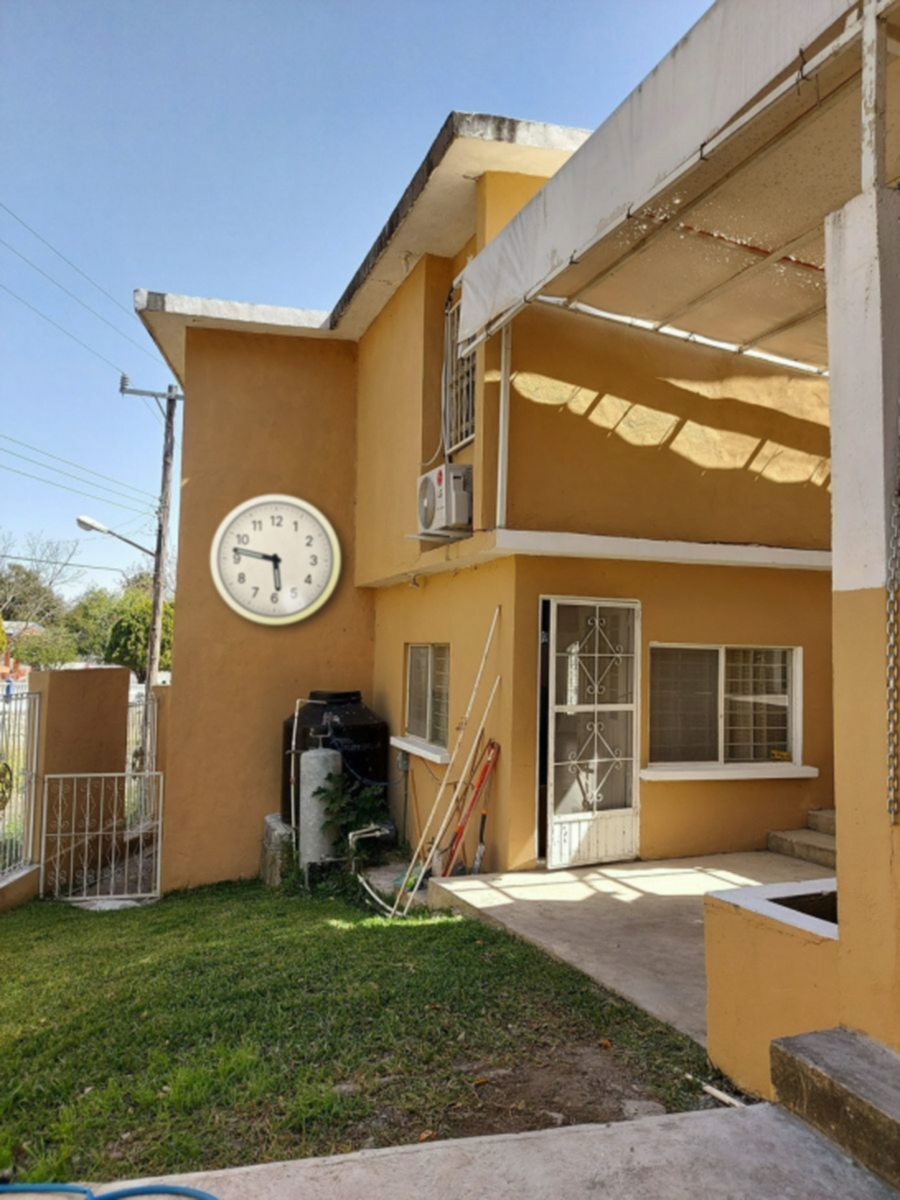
5:47
